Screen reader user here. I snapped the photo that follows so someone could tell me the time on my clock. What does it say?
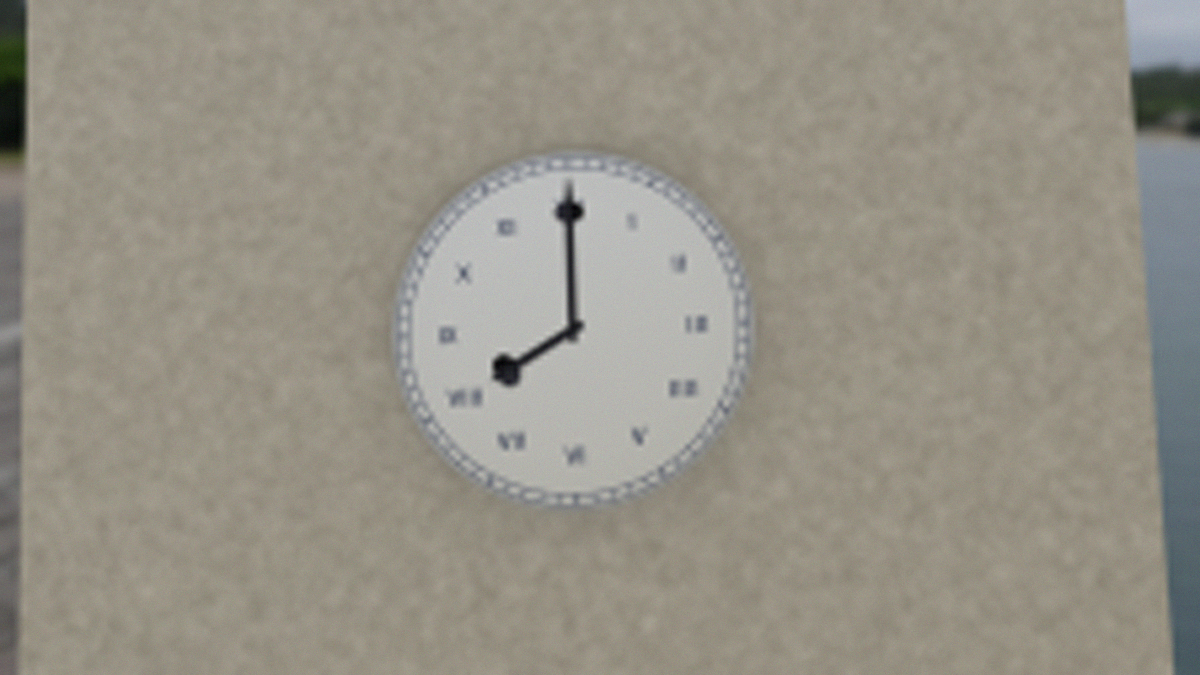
8:00
